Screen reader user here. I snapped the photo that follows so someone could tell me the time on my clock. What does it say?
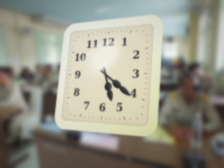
5:21
